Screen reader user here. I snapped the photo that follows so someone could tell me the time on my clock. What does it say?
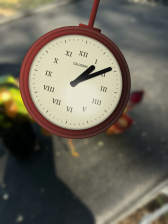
1:09
